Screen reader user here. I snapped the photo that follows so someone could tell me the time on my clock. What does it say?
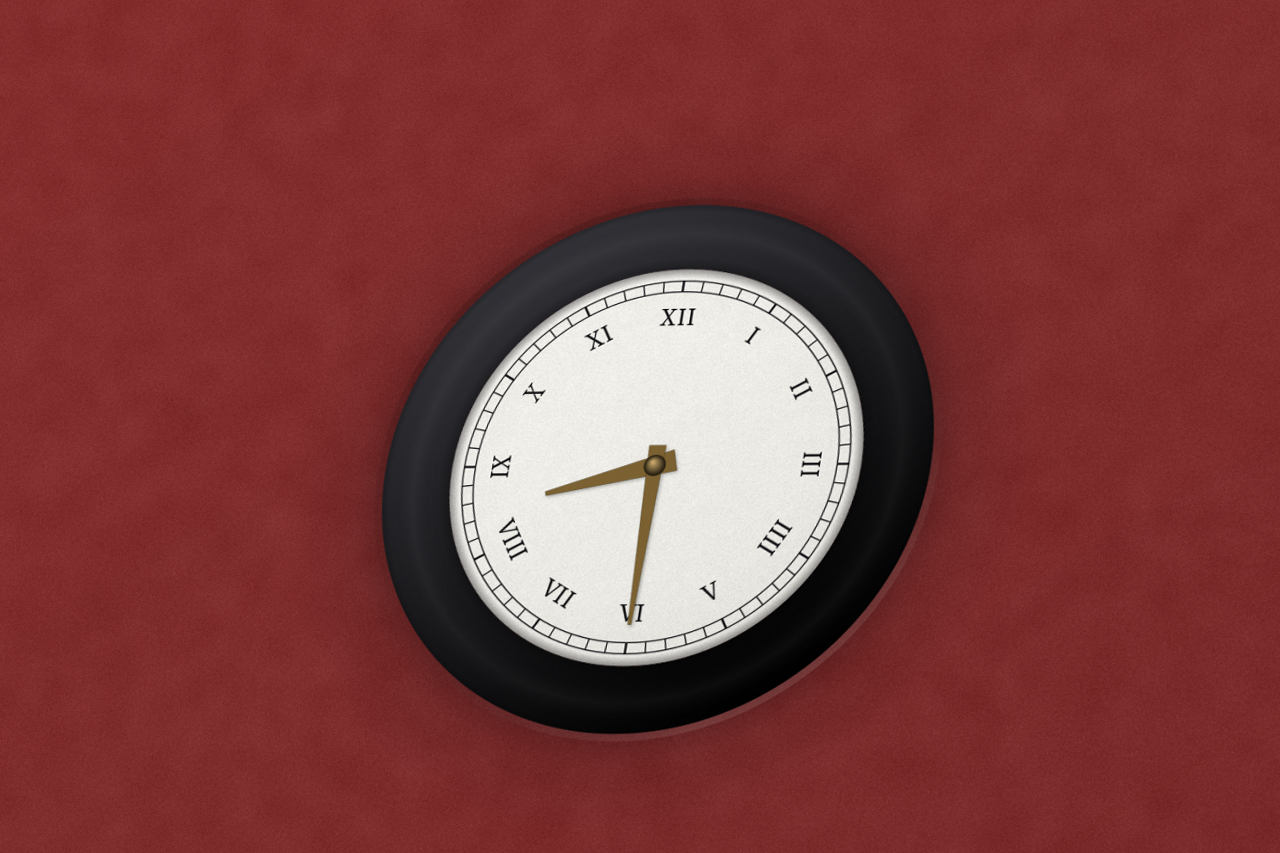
8:30
